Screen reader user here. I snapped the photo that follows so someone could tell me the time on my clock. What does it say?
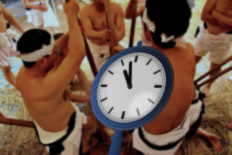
10:58
